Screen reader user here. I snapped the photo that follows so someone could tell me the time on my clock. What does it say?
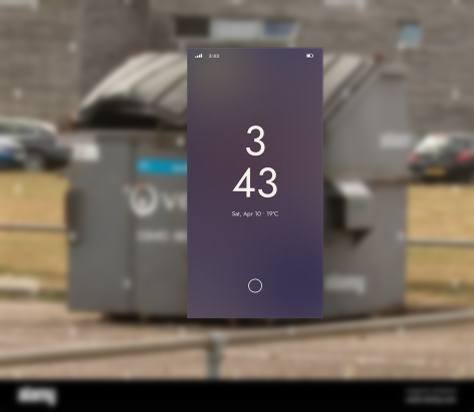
3:43
